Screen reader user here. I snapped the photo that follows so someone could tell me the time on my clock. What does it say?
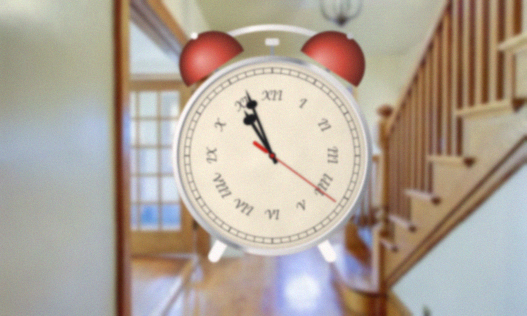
10:56:21
